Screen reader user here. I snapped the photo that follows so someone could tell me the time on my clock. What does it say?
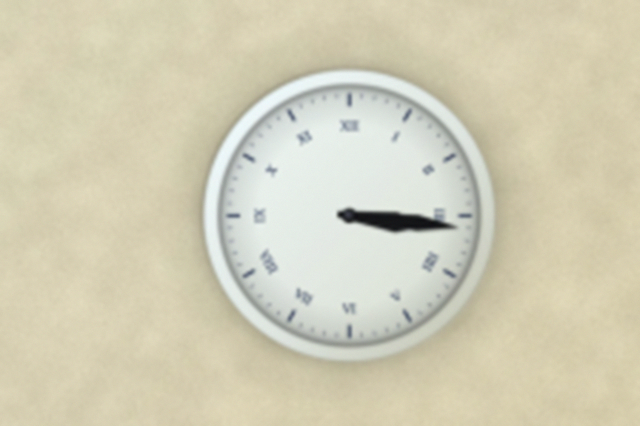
3:16
